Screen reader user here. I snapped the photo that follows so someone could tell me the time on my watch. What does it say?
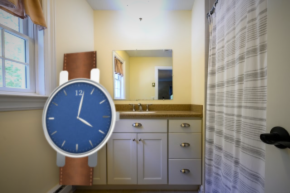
4:02
